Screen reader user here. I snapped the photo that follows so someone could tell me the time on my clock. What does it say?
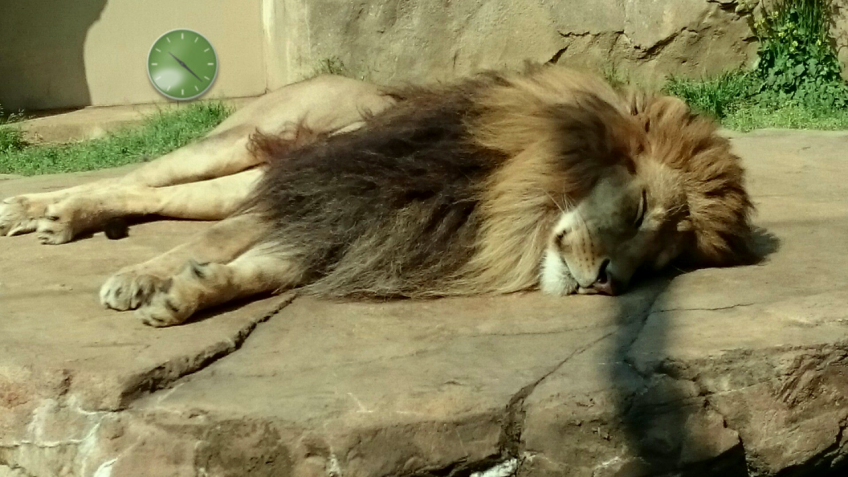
10:22
